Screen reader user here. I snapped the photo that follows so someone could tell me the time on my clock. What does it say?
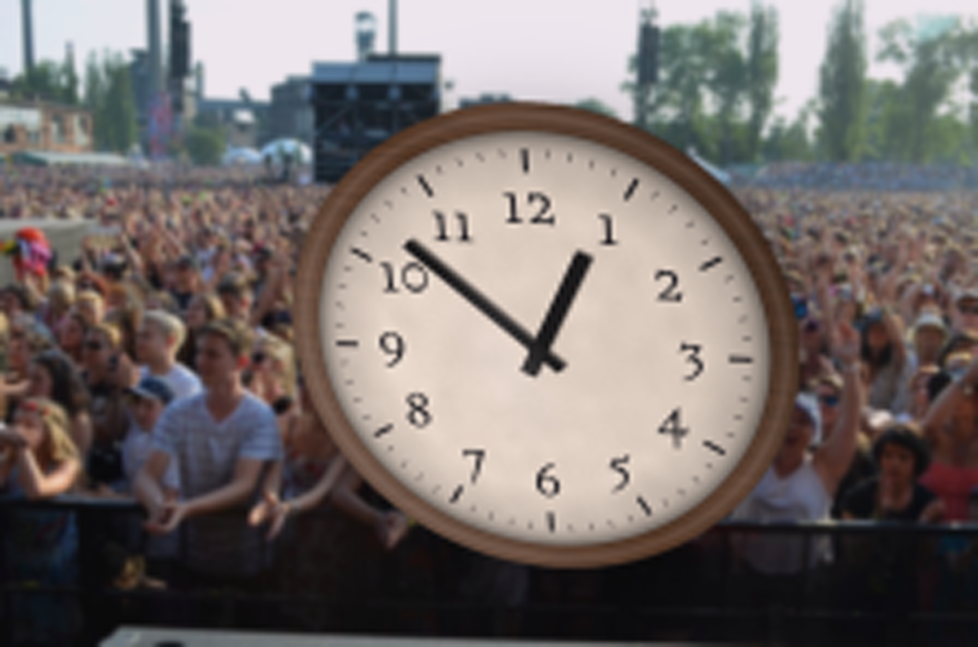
12:52
